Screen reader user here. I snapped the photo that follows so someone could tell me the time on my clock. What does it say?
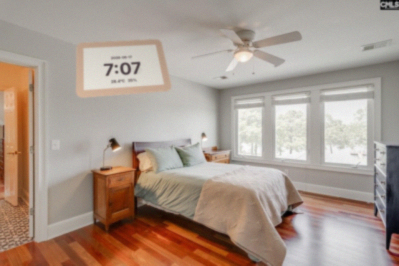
7:07
